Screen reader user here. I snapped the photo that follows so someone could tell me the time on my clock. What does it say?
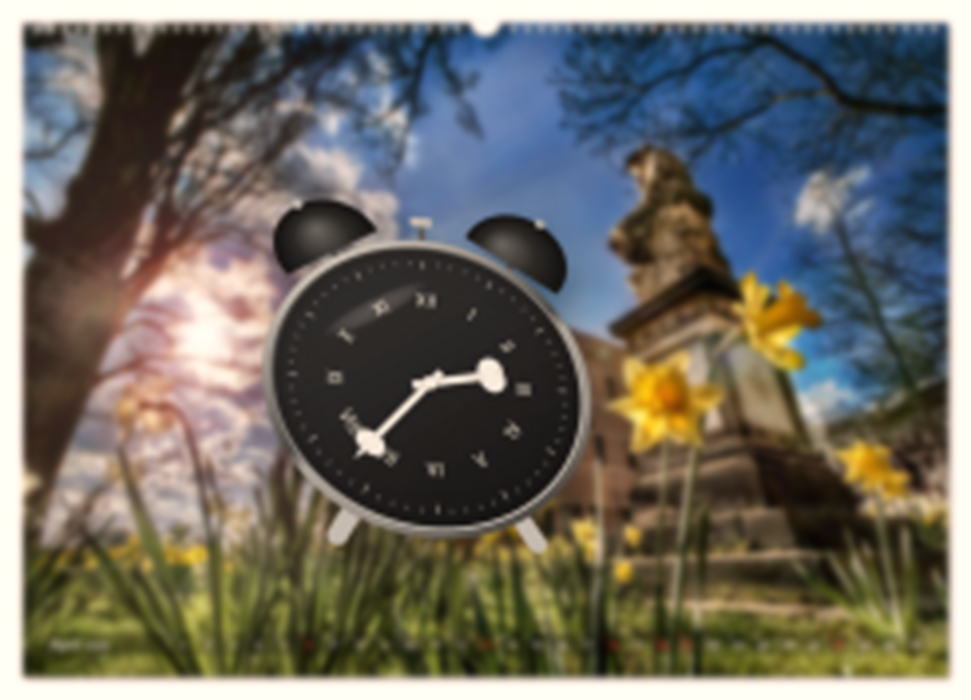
2:37
